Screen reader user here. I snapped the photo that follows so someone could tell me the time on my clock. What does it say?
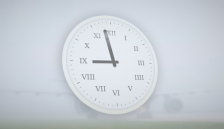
8:58
